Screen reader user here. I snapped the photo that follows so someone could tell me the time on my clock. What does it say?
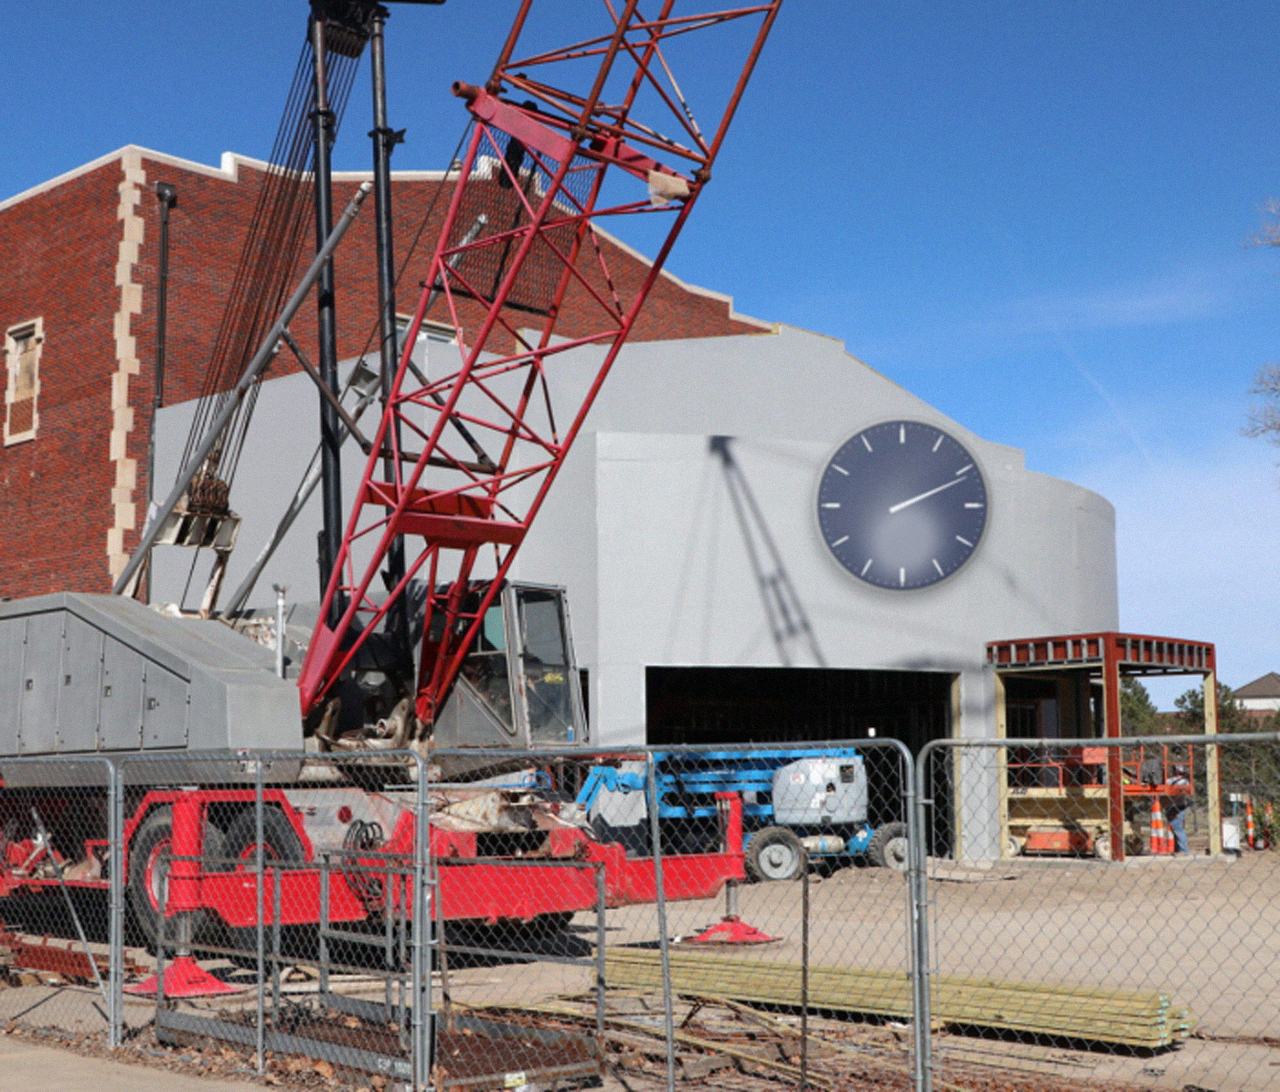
2:11
